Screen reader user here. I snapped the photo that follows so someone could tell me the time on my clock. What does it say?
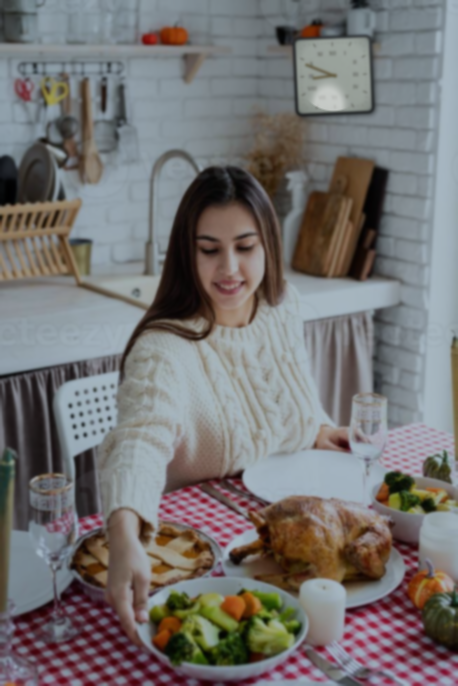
8:49
